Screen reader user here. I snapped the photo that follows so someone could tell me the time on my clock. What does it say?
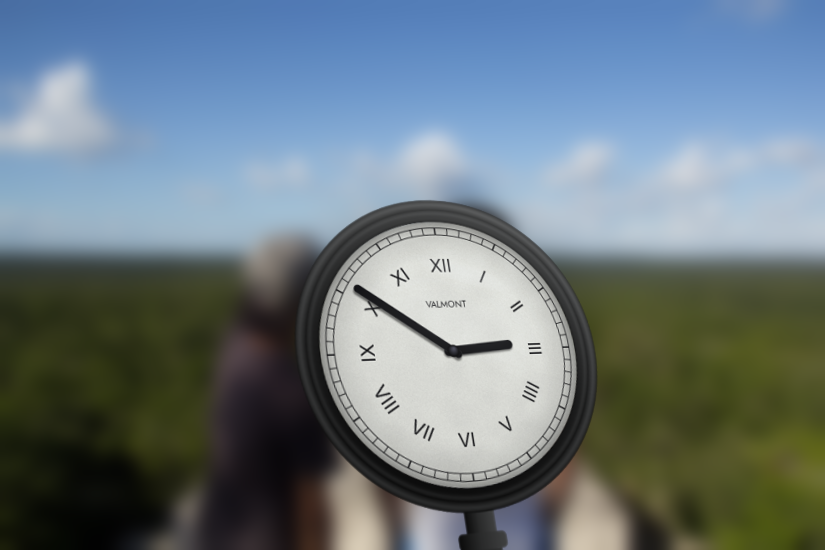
2:51
